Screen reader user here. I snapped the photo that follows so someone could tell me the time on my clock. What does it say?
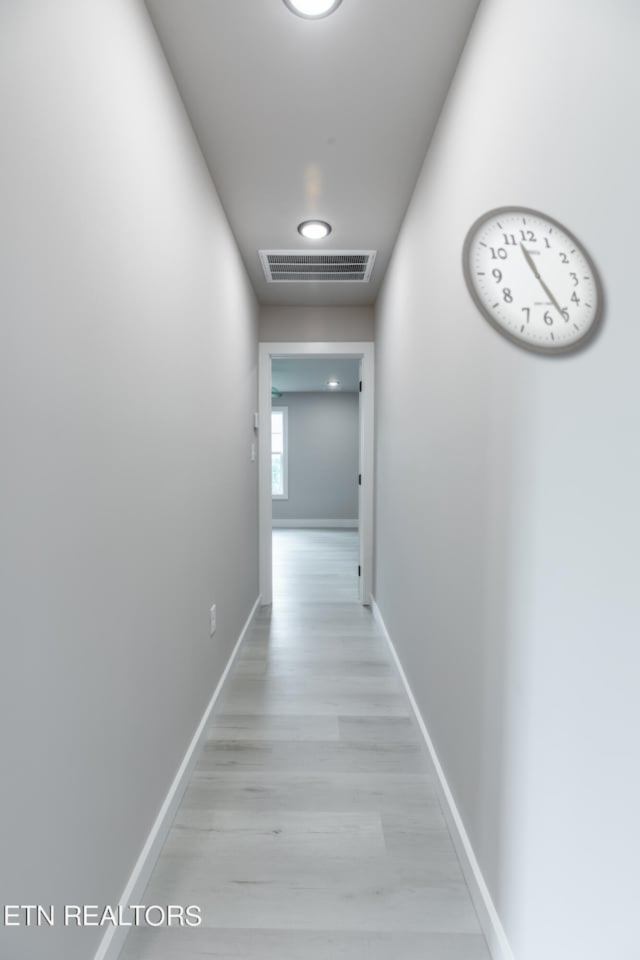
11:26
